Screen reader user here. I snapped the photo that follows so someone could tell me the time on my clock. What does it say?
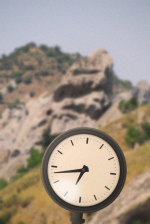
6:43
